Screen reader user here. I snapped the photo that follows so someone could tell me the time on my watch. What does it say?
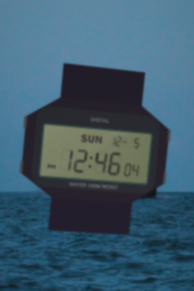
12:46:04
